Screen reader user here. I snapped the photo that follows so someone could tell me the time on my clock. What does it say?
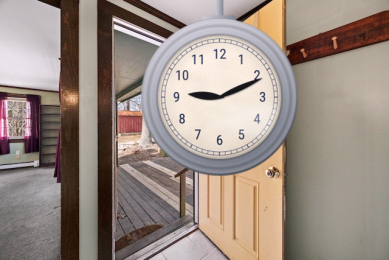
9:11
